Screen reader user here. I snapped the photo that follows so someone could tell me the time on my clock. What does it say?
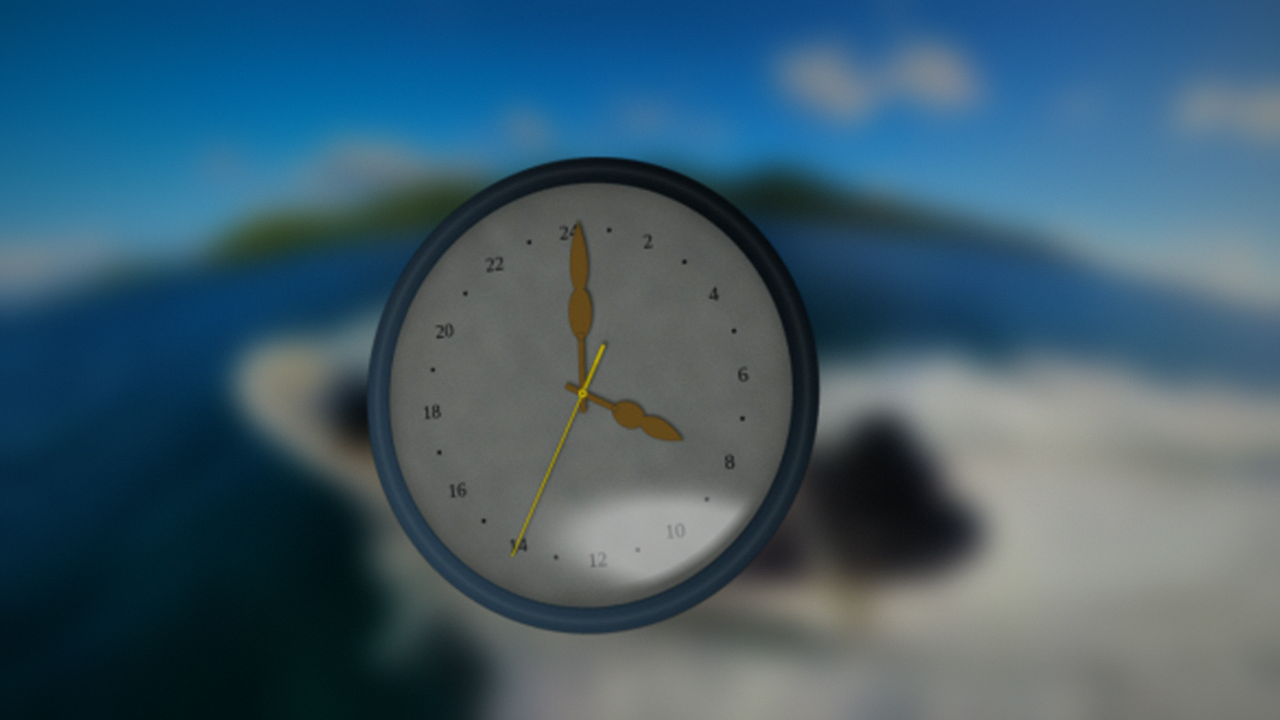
8:00:35
